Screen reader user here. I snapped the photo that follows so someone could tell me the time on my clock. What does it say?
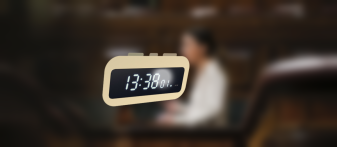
13:38:01
